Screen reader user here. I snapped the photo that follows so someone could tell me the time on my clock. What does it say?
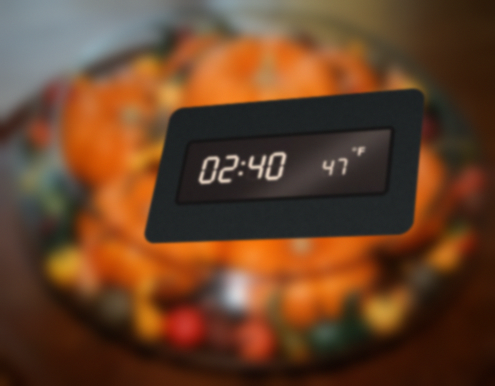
2:40
